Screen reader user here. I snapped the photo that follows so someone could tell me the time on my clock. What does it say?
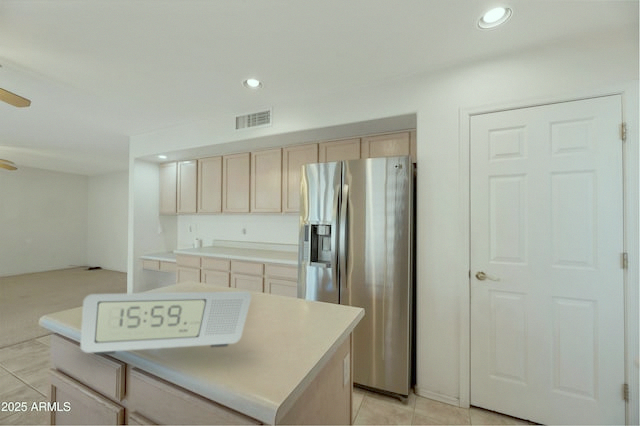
15:59
